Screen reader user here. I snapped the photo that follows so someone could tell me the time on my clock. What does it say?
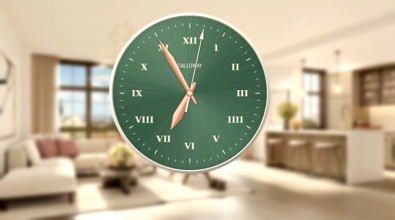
6:55:02
